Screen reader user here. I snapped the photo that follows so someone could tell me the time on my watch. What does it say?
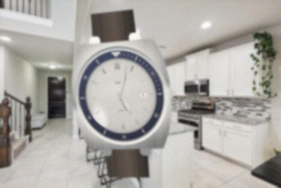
5:03
